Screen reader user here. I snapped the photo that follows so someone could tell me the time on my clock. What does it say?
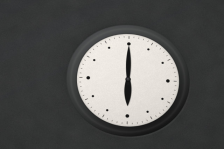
6:00
